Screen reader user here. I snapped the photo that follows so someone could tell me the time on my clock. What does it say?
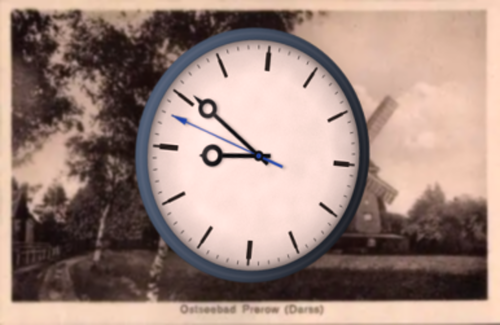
8:50:48
